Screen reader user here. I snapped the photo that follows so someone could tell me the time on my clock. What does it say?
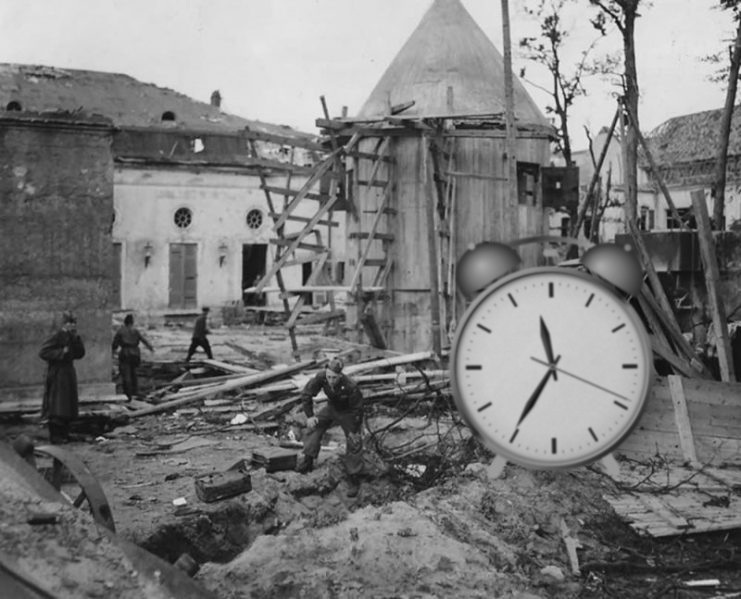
11:35:19
